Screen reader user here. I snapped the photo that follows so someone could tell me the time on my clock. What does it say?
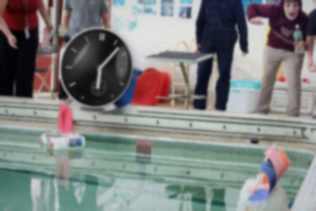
6:07
